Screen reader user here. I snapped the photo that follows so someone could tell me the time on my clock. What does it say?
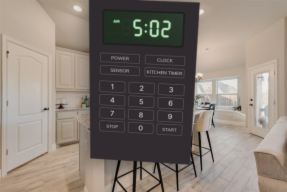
5:02
